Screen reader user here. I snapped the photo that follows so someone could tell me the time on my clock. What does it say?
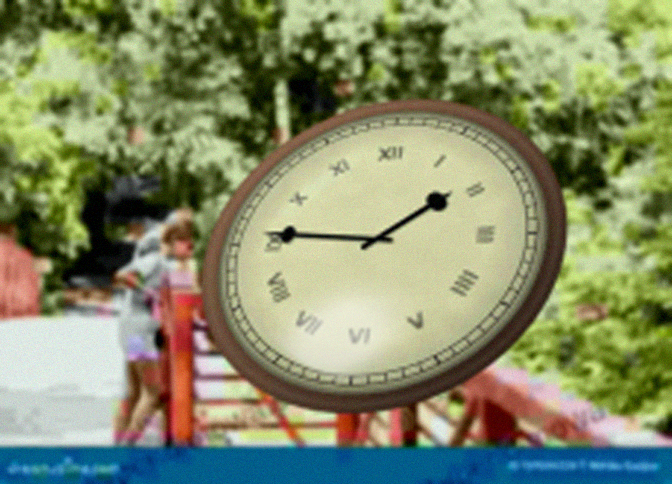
1:46
